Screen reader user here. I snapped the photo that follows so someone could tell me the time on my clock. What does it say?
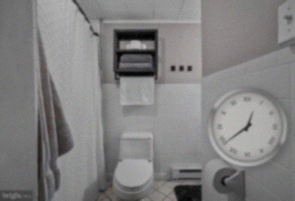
12:39
